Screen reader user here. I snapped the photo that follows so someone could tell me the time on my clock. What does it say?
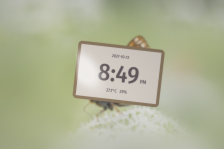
8:49
